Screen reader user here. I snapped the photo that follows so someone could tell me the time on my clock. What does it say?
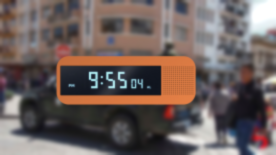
9:55:04
